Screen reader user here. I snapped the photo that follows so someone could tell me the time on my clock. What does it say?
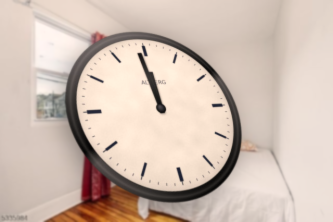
11:59
